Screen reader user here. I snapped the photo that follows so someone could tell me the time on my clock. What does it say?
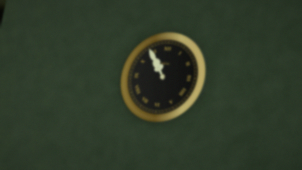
10:54
